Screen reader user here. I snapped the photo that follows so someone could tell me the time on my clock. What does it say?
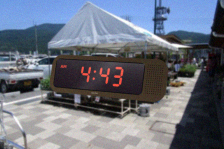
4:43
